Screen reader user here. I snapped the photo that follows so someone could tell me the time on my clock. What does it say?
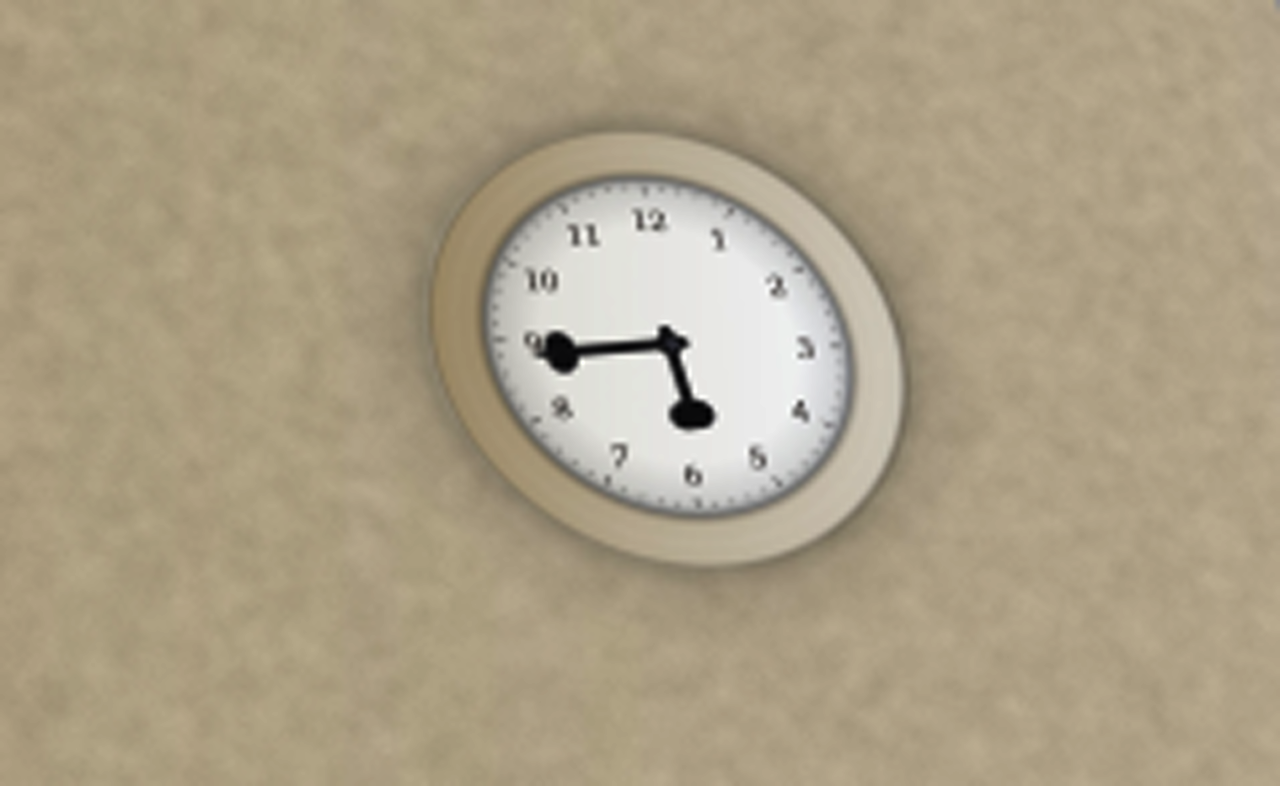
5:44
